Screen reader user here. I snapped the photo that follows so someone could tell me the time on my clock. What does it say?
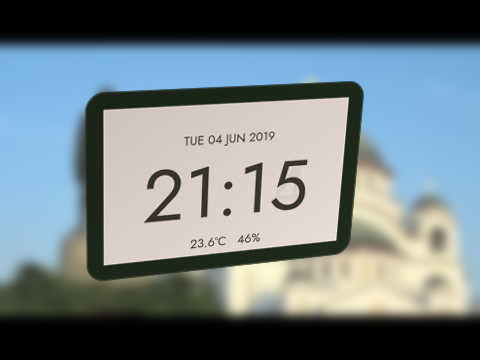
21:15
